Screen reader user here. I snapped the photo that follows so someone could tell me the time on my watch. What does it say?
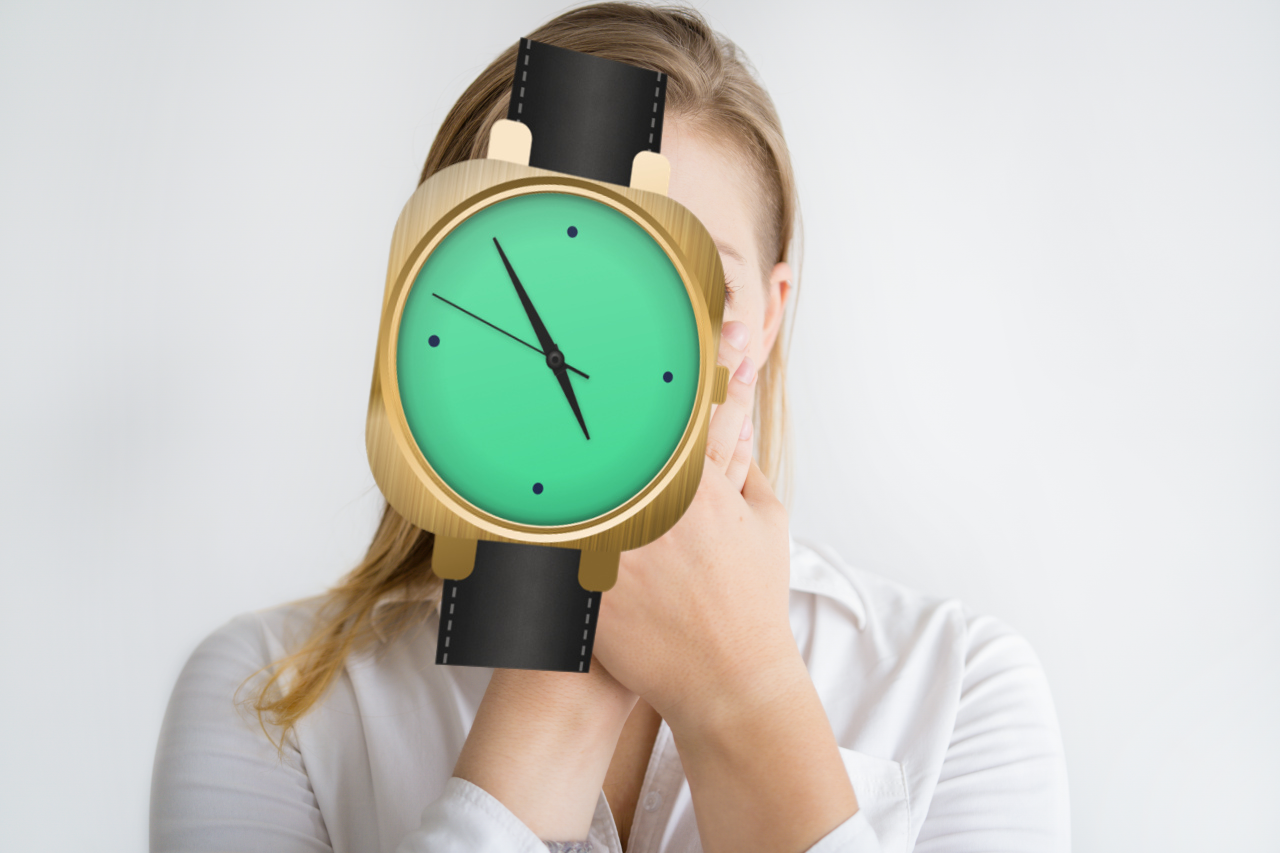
4:53:48
